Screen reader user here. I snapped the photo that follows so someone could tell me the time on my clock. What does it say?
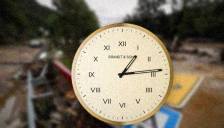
1:14
